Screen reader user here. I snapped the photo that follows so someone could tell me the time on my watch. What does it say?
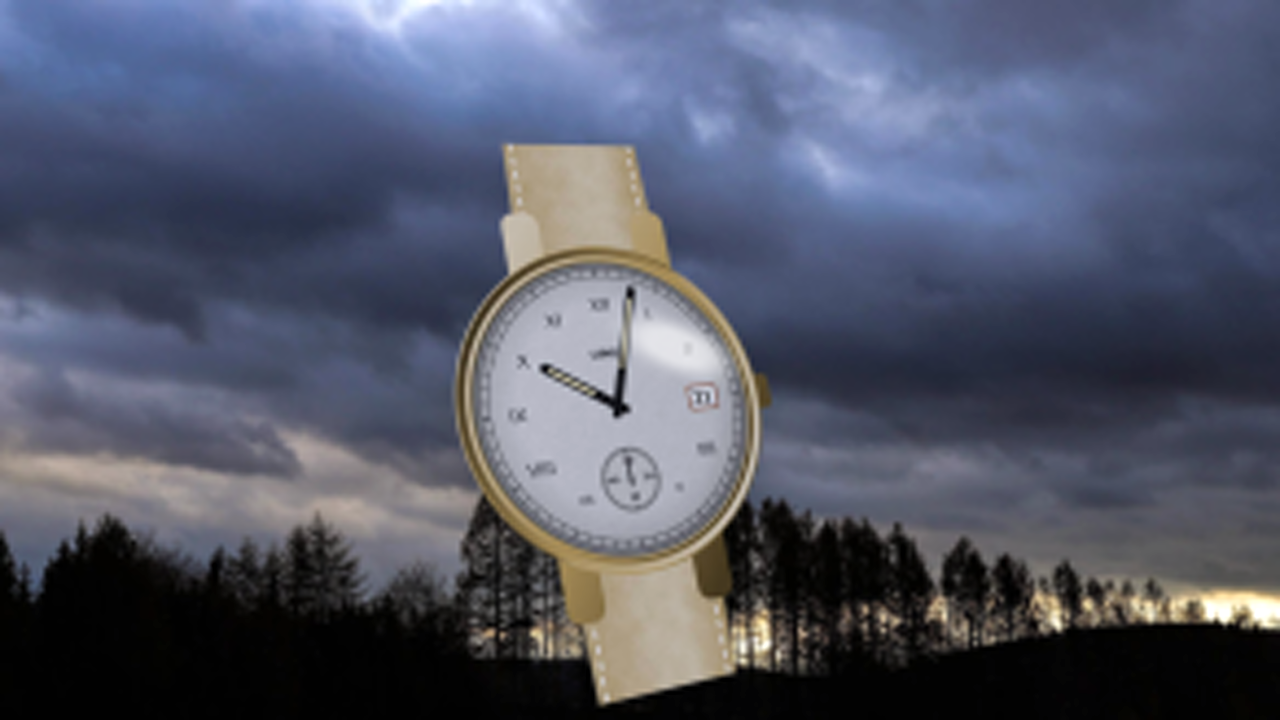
10:03
